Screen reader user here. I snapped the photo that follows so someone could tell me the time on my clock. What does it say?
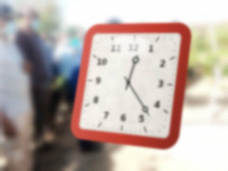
12:23
